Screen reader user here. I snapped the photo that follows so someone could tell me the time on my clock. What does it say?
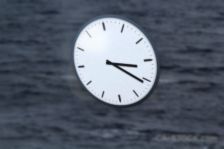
3:21
